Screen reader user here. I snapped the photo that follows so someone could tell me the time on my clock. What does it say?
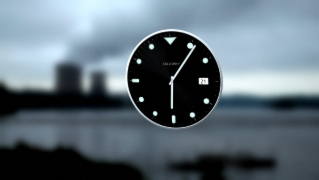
6:06
